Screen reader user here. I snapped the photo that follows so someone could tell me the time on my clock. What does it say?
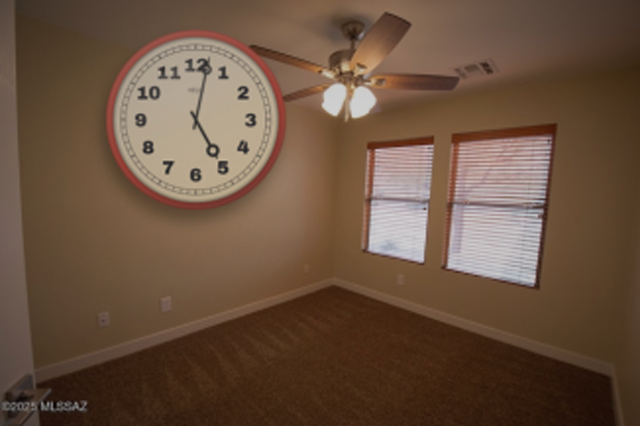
5:02
